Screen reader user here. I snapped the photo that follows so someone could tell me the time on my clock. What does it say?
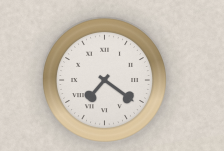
7:21
